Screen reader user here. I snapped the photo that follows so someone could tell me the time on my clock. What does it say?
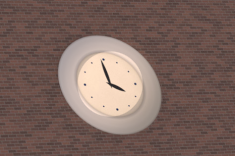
3:59
